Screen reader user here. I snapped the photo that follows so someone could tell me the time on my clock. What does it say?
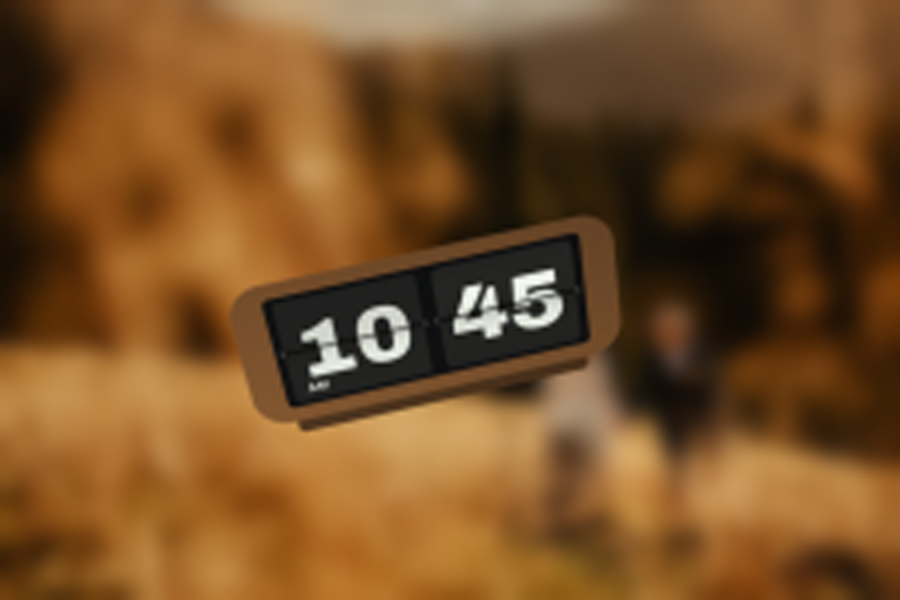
10:45
